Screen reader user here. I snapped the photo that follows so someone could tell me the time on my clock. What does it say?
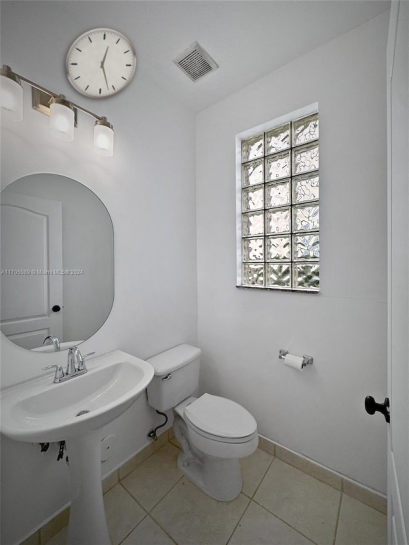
12:27
